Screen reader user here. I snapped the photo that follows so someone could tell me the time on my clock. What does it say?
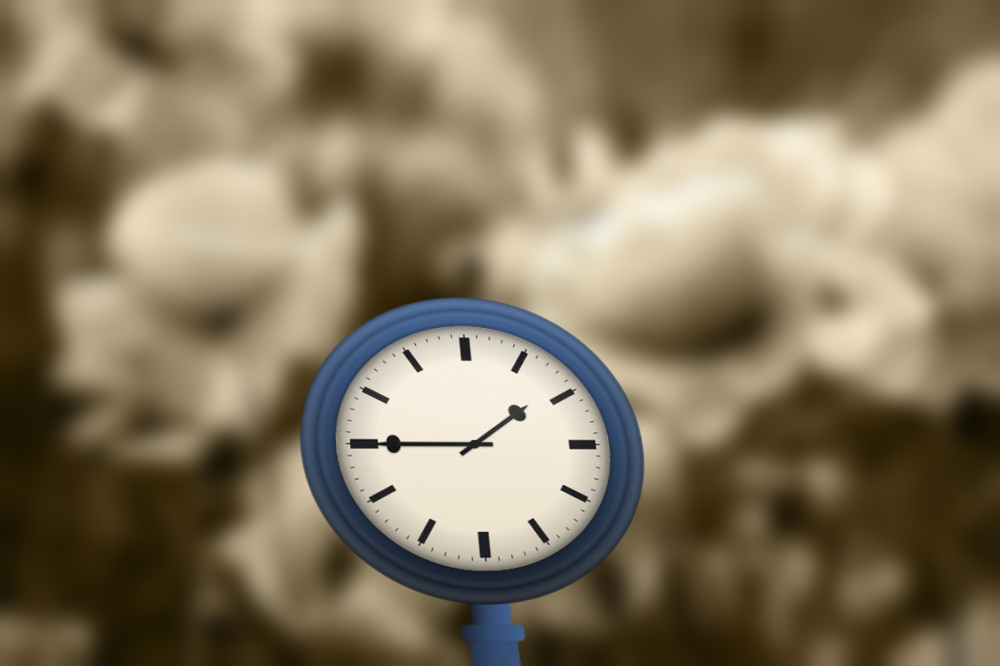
1:45
